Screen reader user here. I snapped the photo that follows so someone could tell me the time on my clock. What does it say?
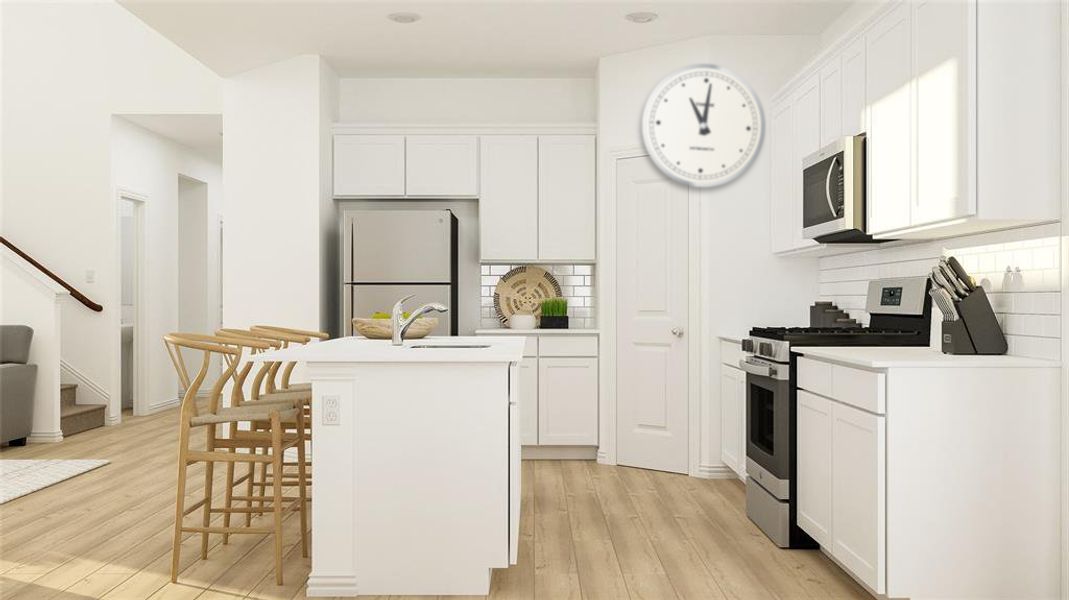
11:01
